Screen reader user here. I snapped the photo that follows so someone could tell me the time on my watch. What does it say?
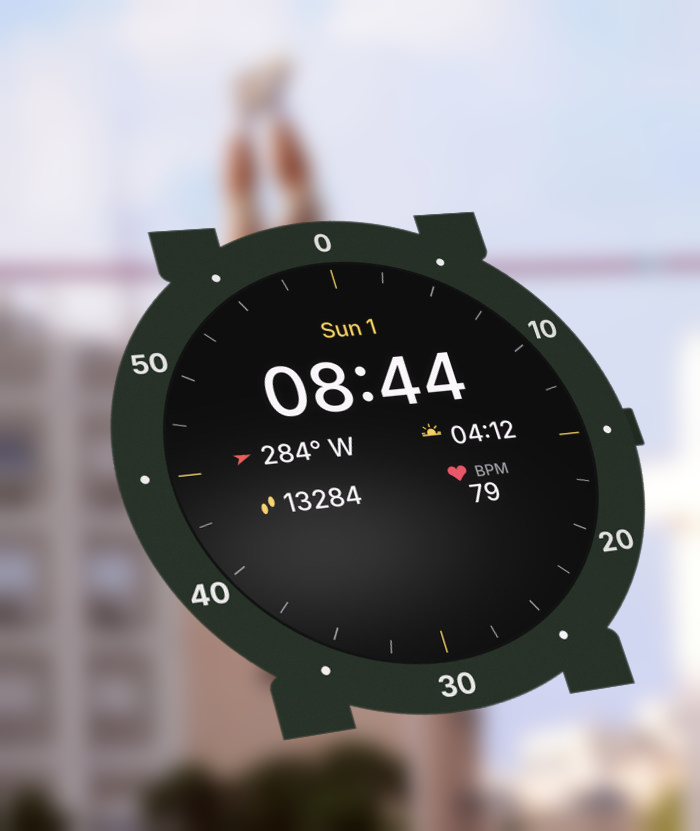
8:44
